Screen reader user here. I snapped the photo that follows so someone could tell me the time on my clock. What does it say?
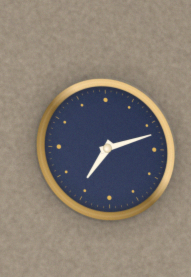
7:12
